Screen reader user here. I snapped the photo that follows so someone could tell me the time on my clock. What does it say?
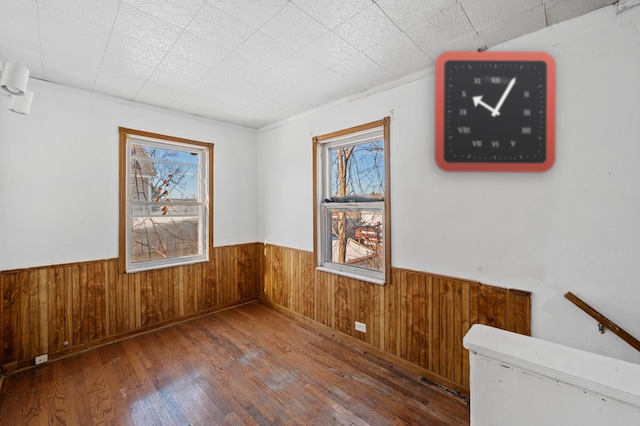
10:05
